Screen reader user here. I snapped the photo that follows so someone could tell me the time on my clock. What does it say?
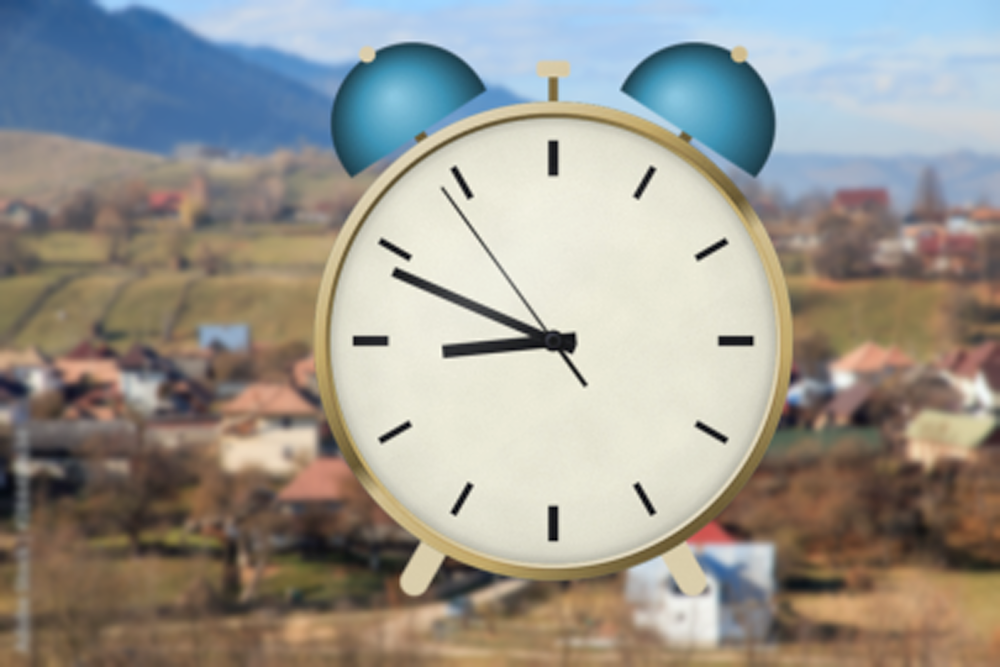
8:48:54
